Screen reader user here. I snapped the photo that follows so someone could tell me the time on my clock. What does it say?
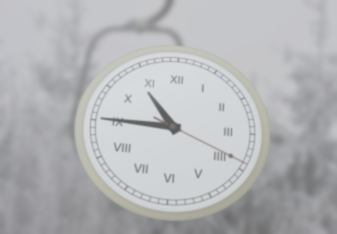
10:45:19
